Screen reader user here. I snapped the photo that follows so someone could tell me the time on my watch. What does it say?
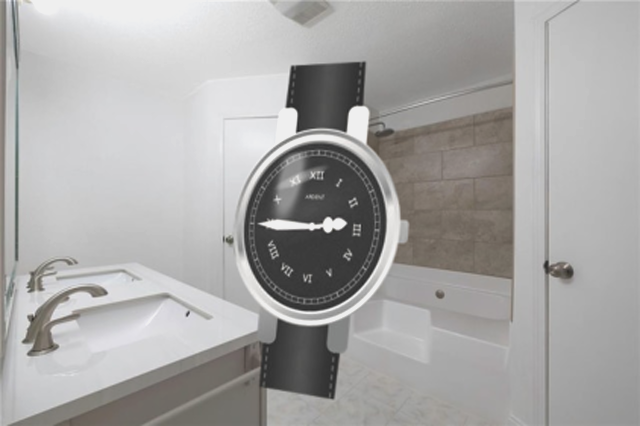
2:45
